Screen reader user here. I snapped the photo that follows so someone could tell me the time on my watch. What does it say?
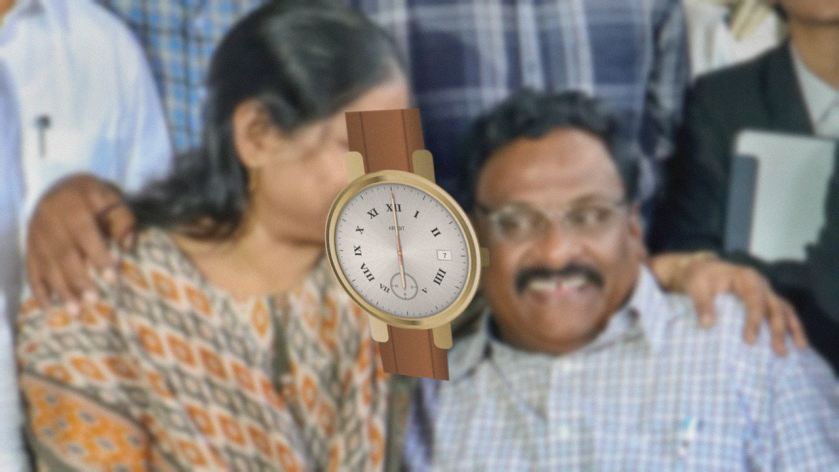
6:00
